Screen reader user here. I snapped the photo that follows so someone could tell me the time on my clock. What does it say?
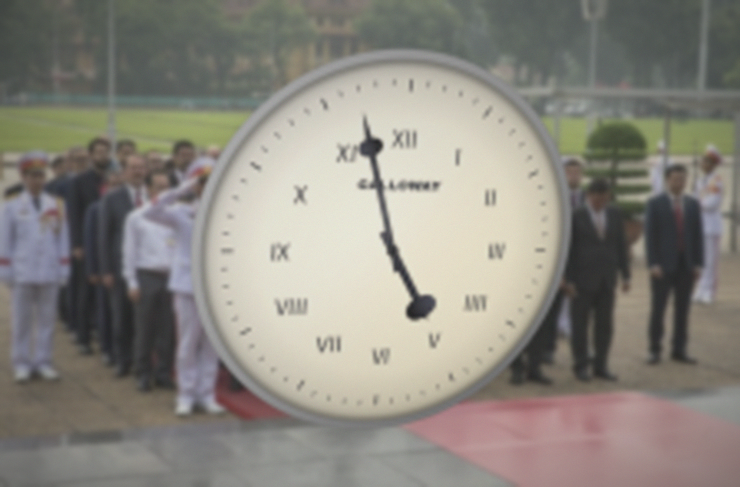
4:57
